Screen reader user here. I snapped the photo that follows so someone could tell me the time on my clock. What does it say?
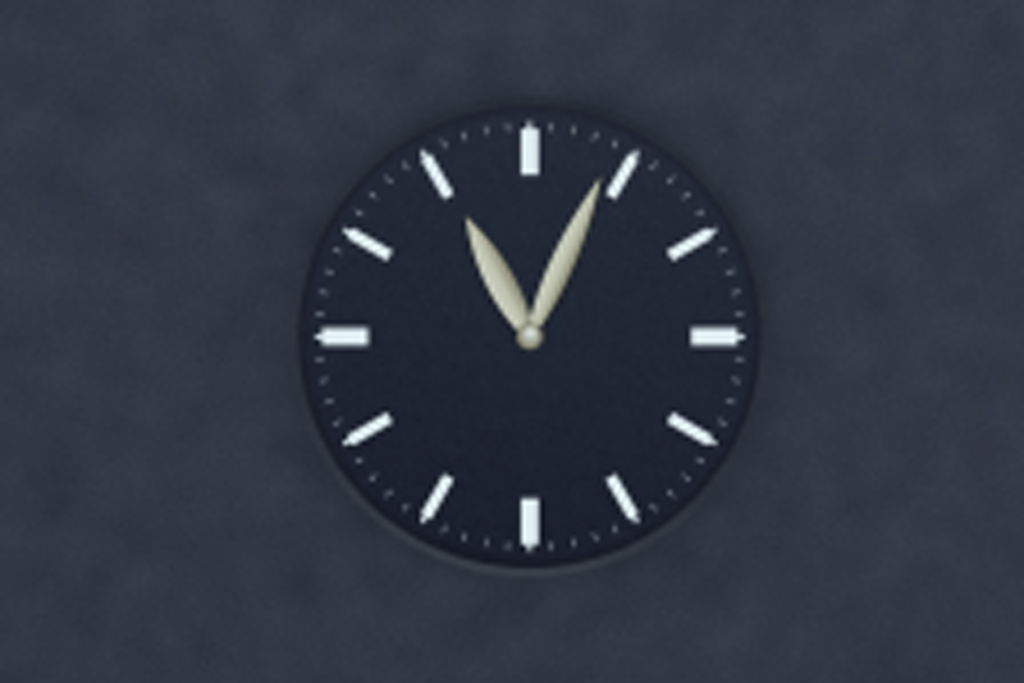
11:04
